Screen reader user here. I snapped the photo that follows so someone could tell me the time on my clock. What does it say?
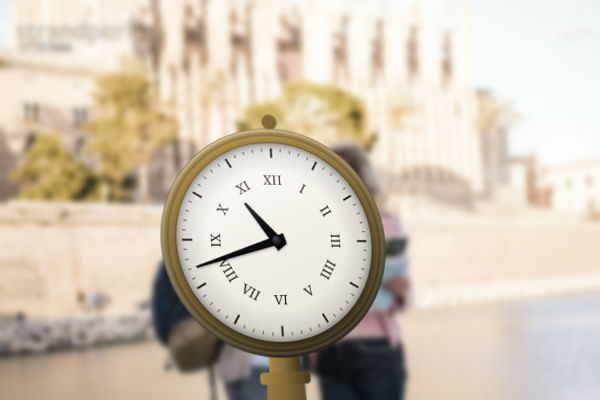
10:42
